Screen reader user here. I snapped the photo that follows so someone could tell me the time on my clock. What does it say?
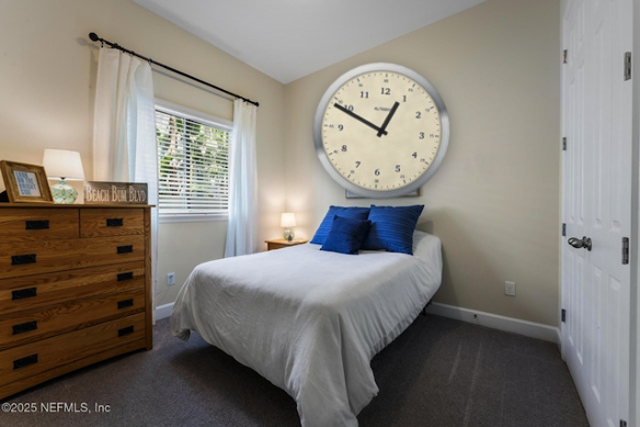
12:49
